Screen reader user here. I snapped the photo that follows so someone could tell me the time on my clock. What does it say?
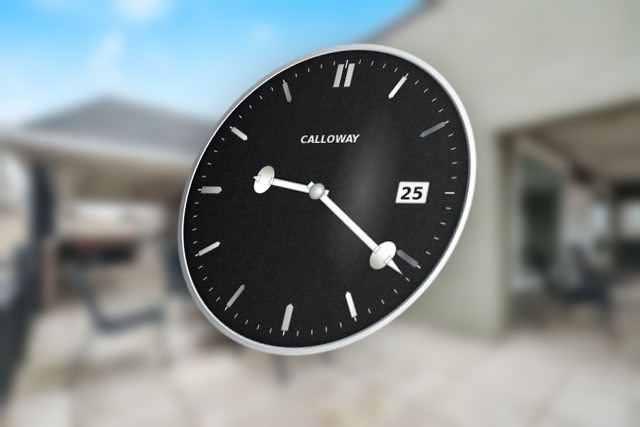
9:21
